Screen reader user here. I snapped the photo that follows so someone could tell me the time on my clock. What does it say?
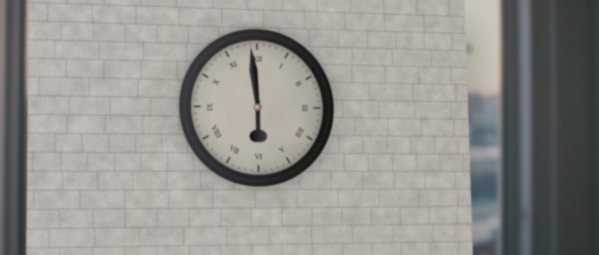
5:59
